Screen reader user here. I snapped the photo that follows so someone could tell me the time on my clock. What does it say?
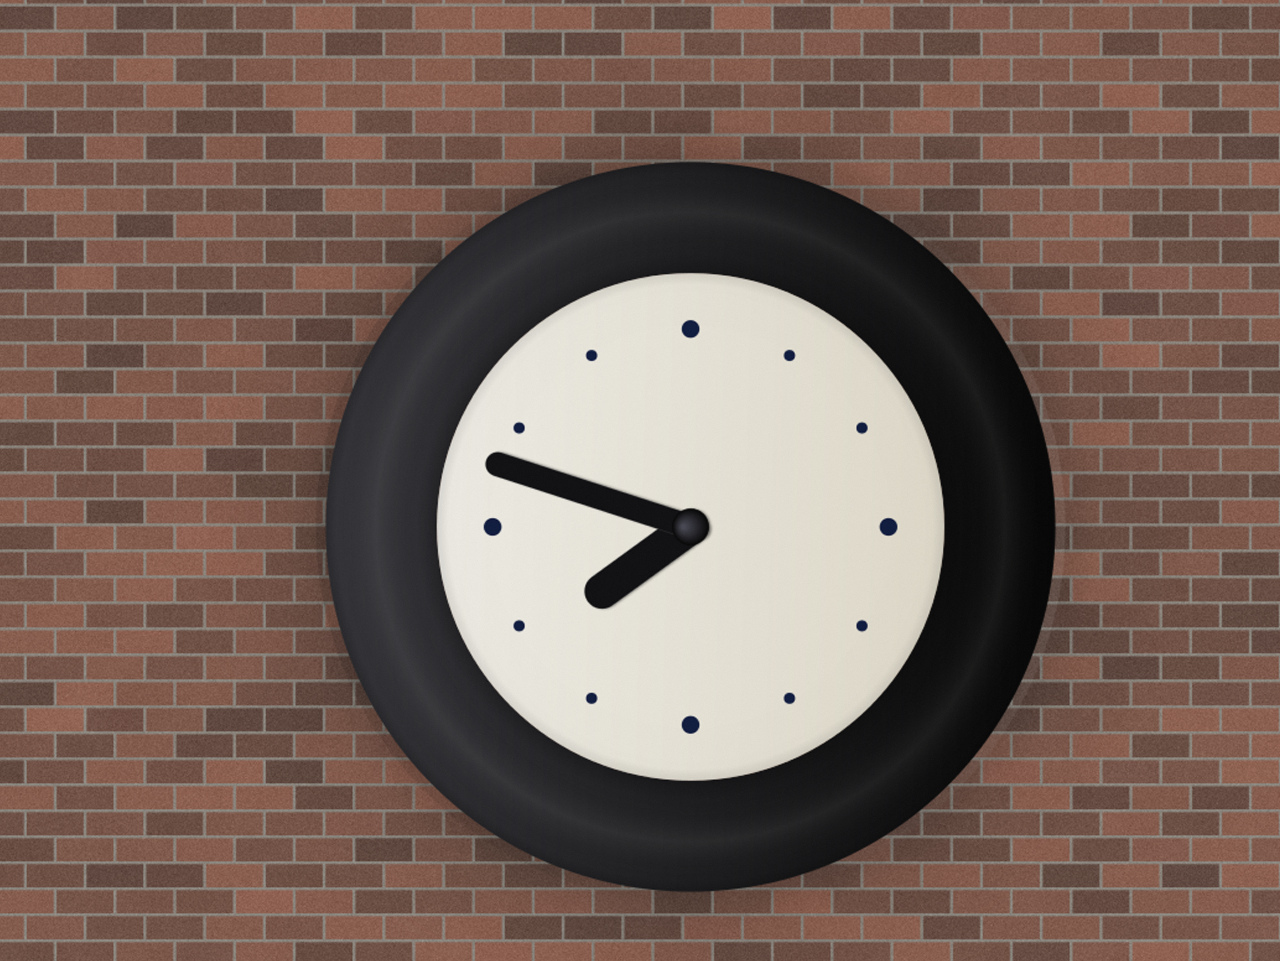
7:48
